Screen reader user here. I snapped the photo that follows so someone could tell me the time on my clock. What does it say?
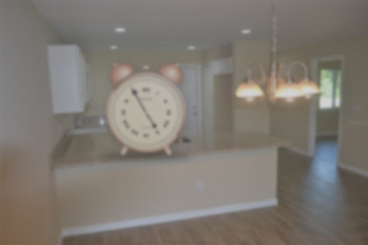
4:55
